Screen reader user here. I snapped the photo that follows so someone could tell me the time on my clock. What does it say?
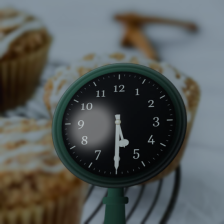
5:30
